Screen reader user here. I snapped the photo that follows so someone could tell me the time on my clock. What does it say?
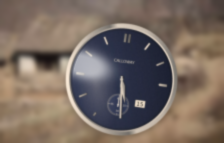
5:29
